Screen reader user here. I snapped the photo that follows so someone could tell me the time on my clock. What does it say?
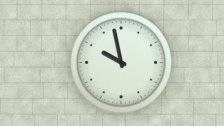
9:58
